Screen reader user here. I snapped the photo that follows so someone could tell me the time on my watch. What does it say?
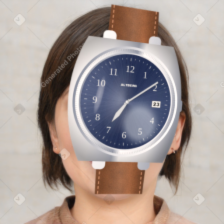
7:09
